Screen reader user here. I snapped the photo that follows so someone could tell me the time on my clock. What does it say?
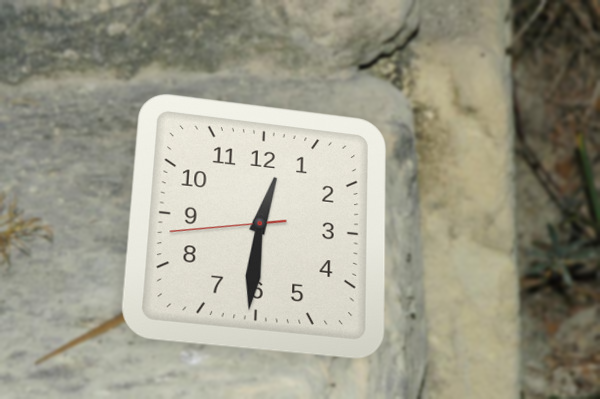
12:30:43
